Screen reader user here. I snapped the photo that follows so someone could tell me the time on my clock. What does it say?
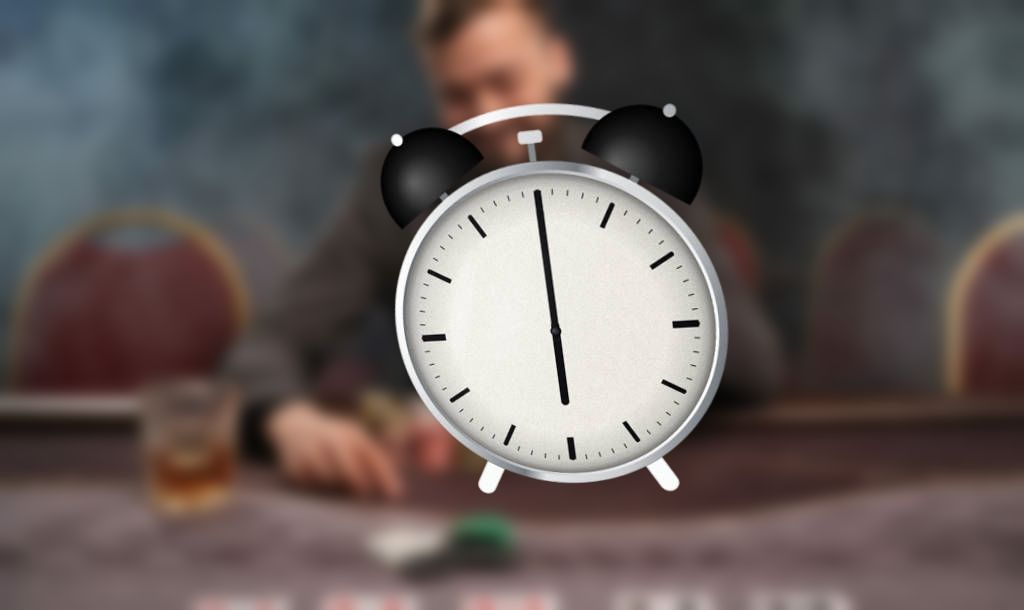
6:00
